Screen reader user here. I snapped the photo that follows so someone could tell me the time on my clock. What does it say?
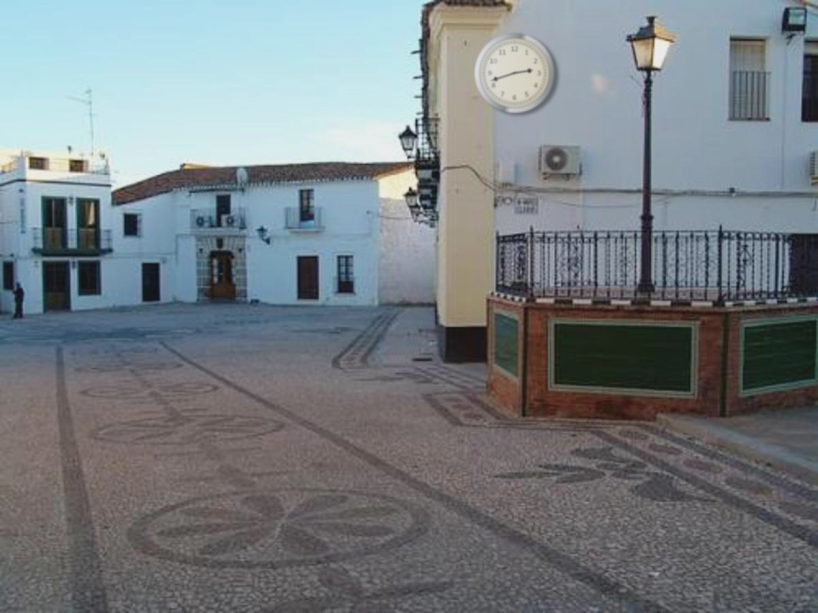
2:42
